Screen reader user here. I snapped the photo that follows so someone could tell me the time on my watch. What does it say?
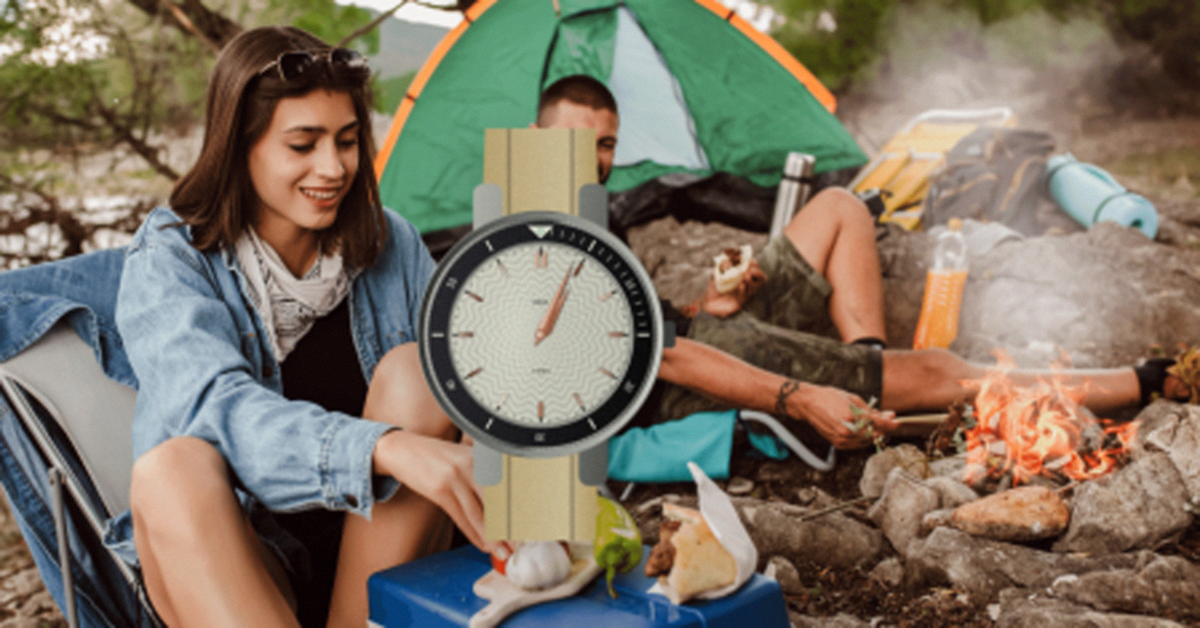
1:04
